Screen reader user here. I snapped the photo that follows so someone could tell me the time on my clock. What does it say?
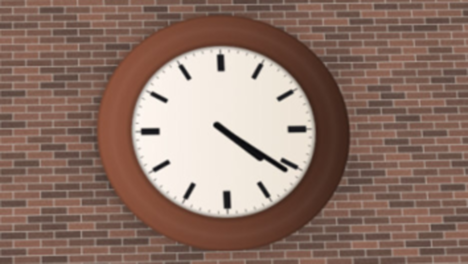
4:21
